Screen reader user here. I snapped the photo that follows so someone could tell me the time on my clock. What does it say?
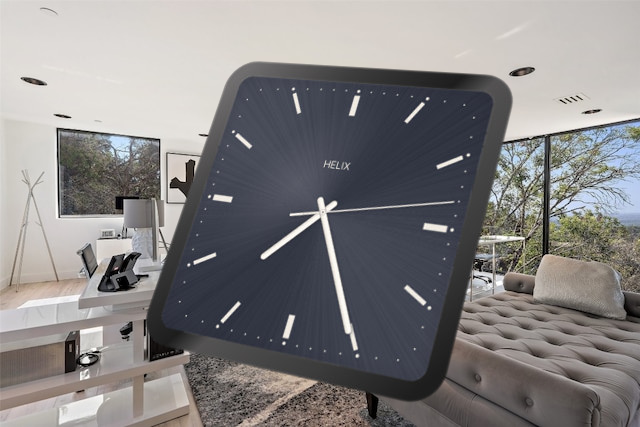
7:25:13
